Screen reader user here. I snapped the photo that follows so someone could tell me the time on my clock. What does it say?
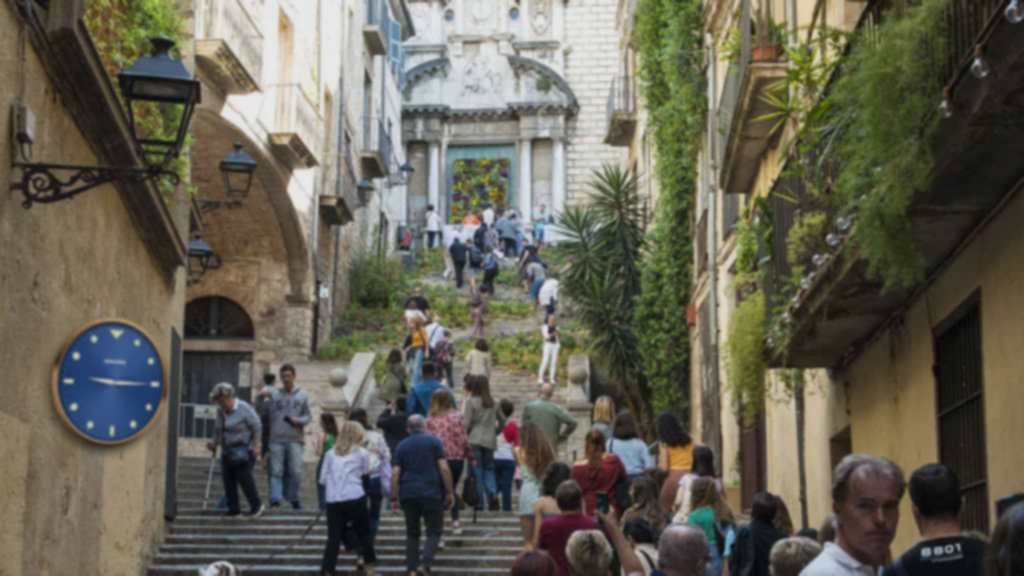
9:15
